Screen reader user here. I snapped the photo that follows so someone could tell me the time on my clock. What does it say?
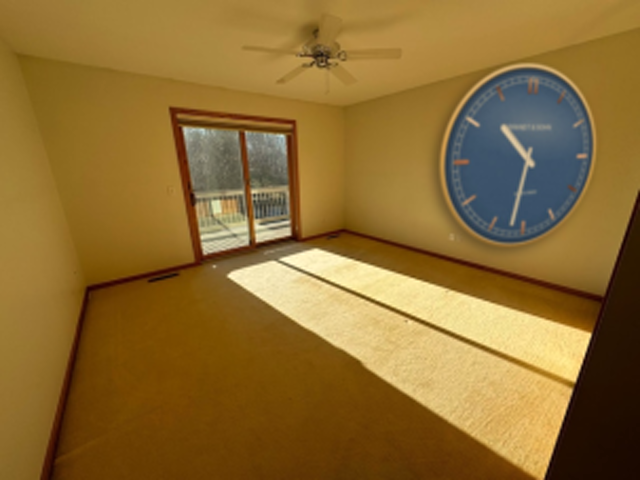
10:32
